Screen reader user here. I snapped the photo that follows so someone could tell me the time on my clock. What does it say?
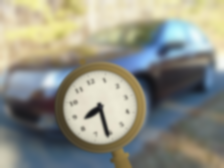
8:31
